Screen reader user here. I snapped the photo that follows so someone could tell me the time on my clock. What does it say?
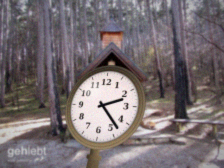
2:23
